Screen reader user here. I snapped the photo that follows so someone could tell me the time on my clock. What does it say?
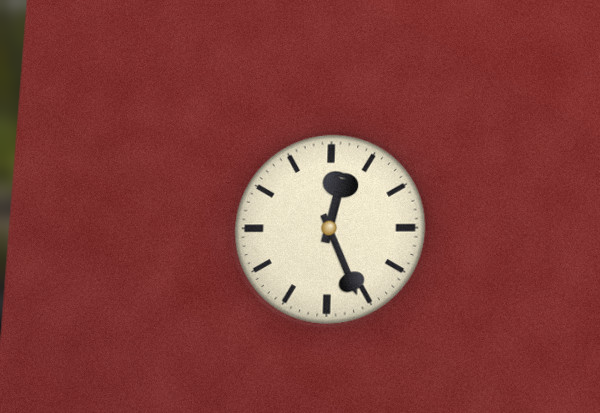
12:26
